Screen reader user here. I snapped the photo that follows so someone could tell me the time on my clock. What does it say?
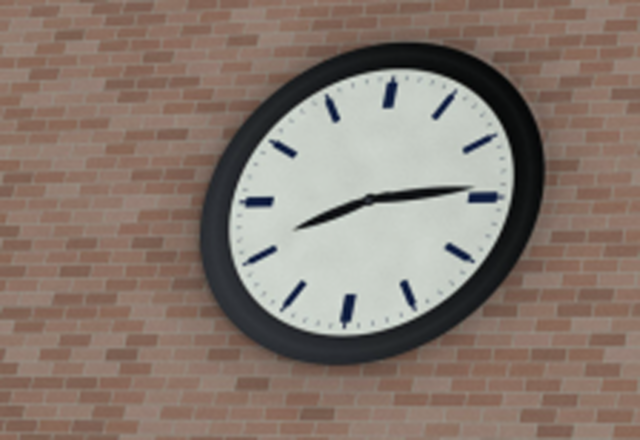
8:14
